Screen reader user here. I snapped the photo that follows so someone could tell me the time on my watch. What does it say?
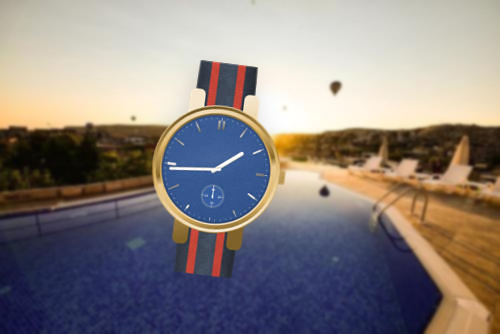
1:44
